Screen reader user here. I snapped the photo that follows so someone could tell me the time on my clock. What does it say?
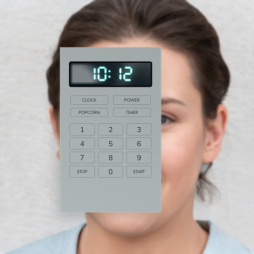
10:12
